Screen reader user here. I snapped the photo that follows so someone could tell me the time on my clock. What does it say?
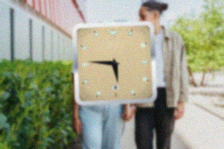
5:46
